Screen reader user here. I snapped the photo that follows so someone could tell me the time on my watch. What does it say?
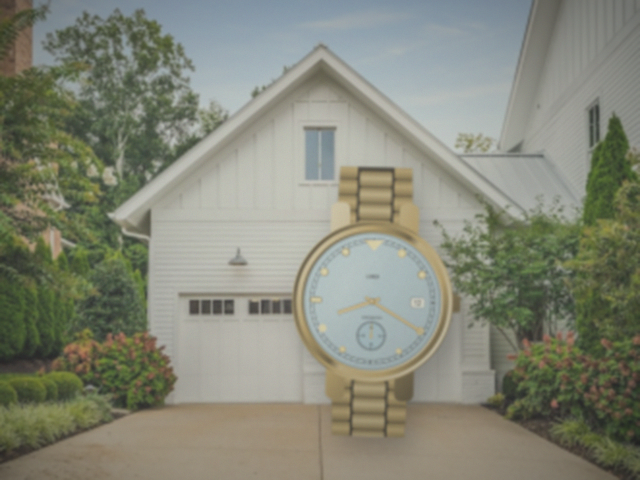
8:20
